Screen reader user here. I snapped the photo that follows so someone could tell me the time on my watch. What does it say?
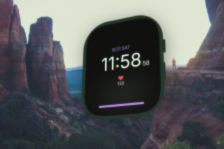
11:58
